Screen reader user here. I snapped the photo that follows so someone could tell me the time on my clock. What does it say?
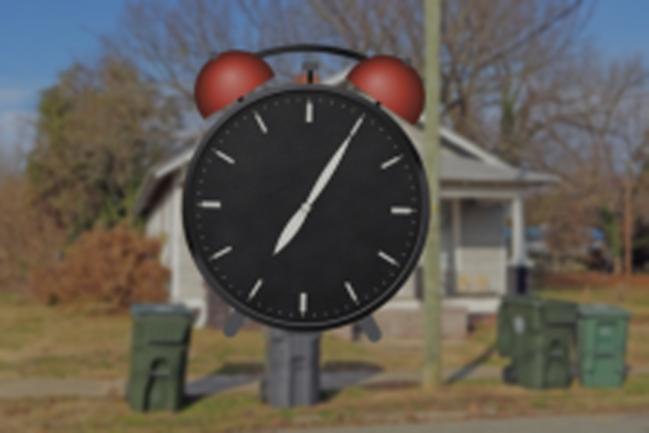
7:05
